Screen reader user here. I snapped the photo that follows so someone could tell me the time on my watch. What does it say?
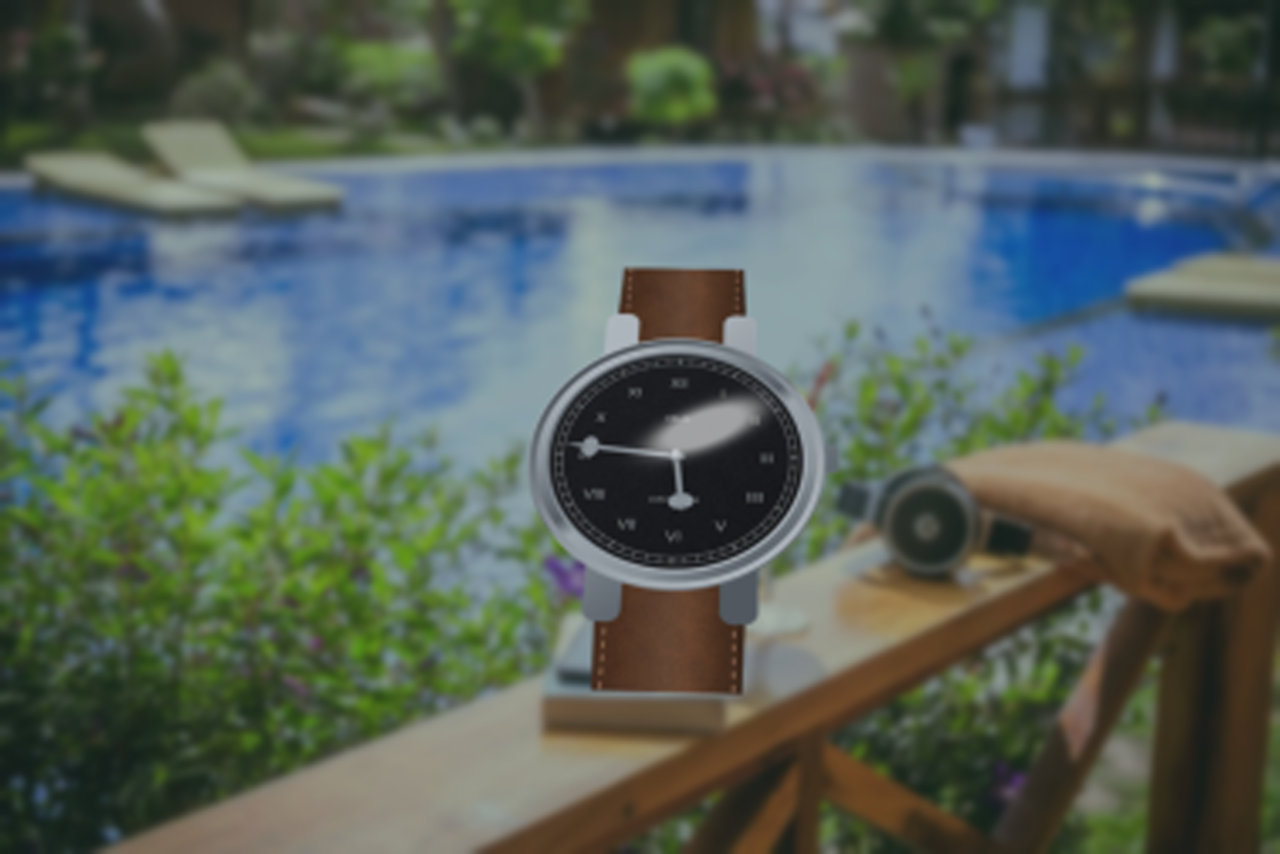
5:46
